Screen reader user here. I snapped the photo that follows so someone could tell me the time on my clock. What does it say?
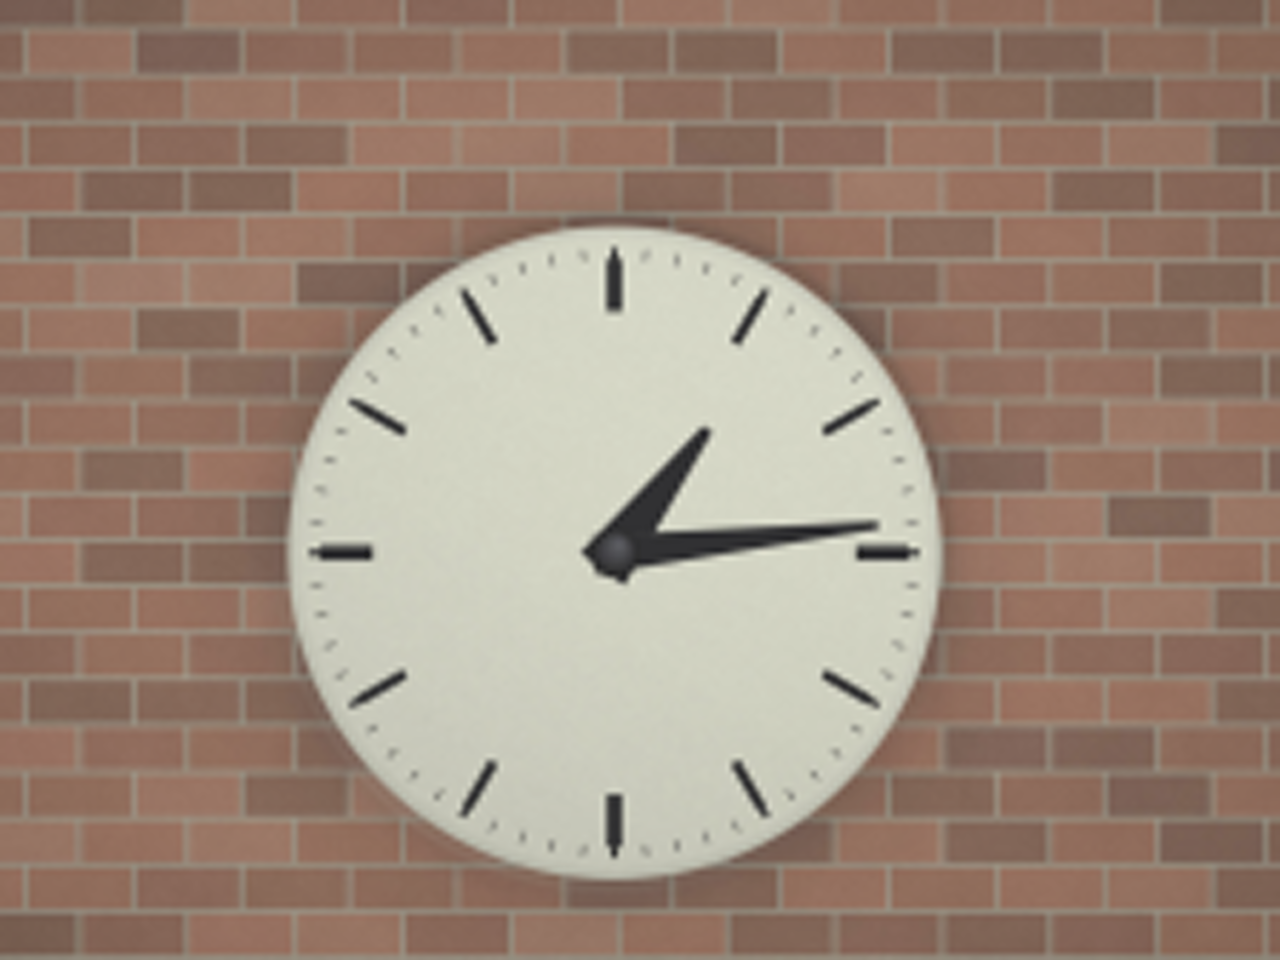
1:14
